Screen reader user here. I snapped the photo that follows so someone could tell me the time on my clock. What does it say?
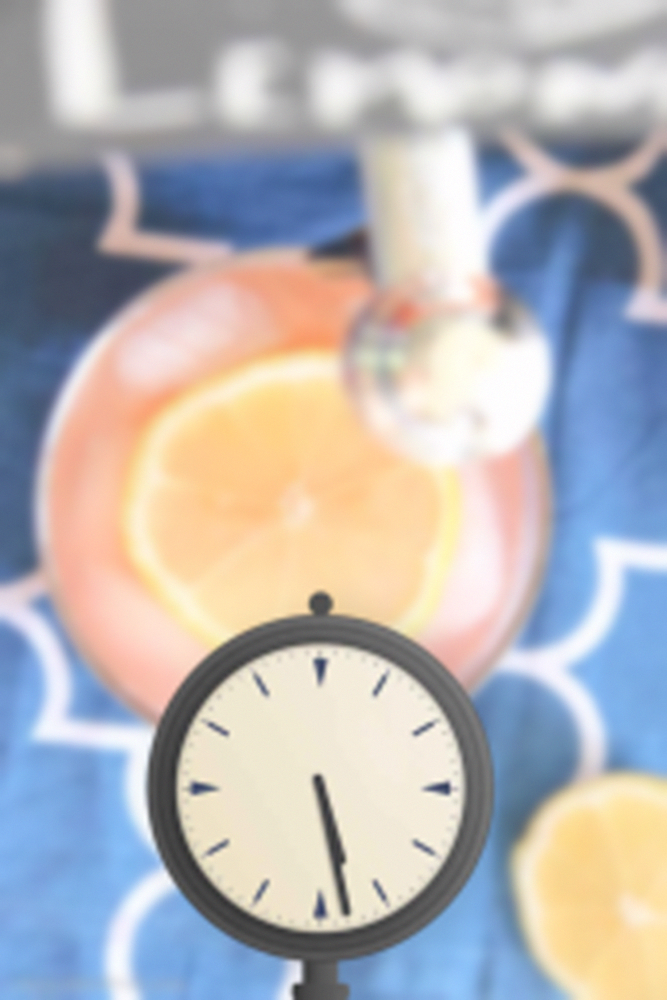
5:28
